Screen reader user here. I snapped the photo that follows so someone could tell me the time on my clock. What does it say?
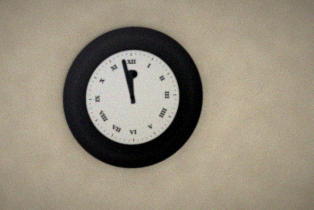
11:58
